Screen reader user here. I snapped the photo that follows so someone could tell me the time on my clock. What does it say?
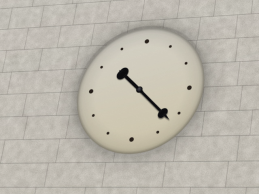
10:22
